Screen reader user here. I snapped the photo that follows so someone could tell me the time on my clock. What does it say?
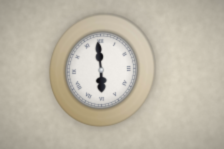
5:59
